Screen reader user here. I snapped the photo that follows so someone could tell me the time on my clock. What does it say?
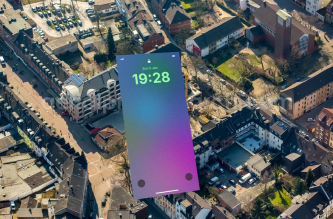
19:28
